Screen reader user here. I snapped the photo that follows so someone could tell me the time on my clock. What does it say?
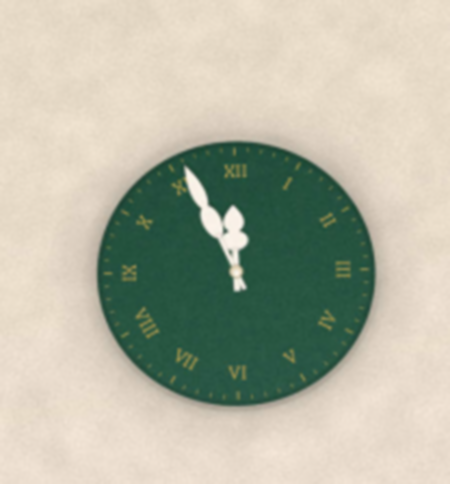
11:56
